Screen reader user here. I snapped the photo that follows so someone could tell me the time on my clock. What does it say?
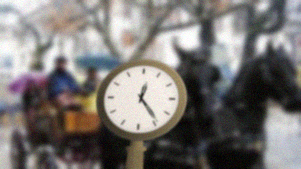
12:24
